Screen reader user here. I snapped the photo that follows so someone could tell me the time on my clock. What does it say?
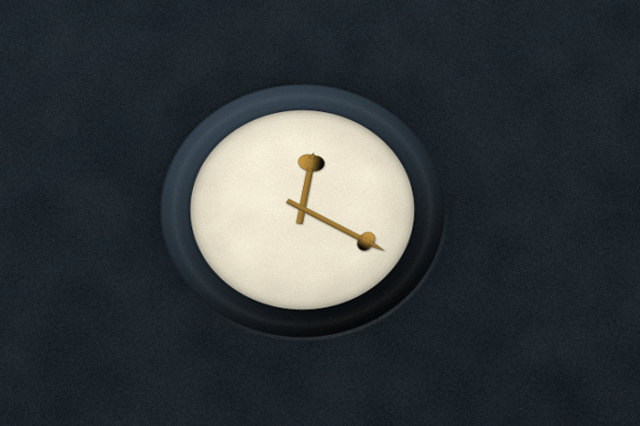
12:20
